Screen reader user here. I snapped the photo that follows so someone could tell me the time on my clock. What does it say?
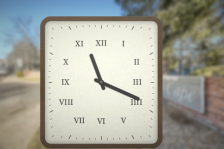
11:19
